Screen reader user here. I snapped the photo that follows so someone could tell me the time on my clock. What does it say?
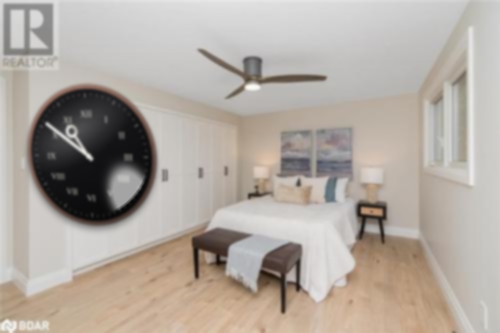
10:51
